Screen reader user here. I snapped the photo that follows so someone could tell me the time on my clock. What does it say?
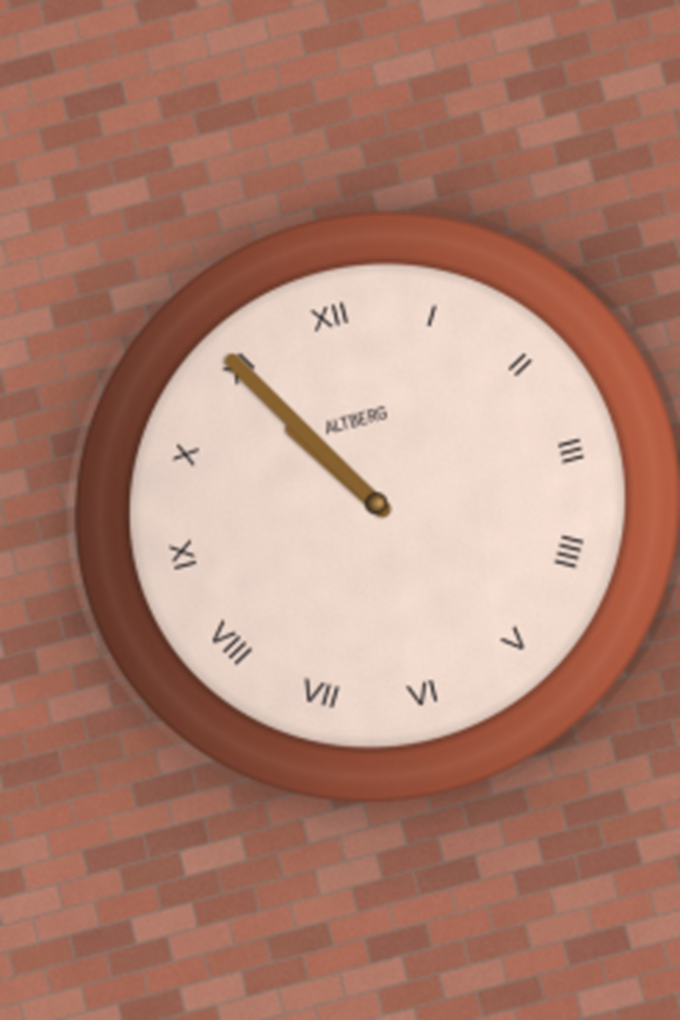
10:55
